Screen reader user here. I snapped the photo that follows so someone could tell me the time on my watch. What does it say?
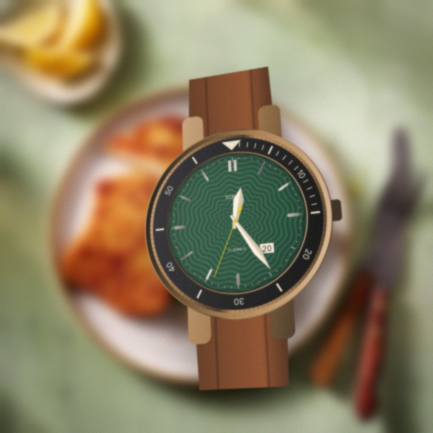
12:24:34
